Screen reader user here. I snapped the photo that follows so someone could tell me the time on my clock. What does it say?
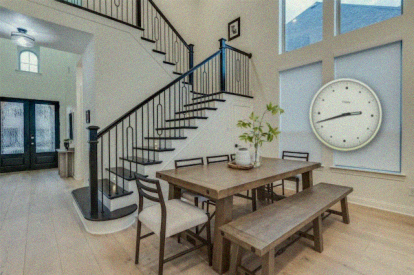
2:42
